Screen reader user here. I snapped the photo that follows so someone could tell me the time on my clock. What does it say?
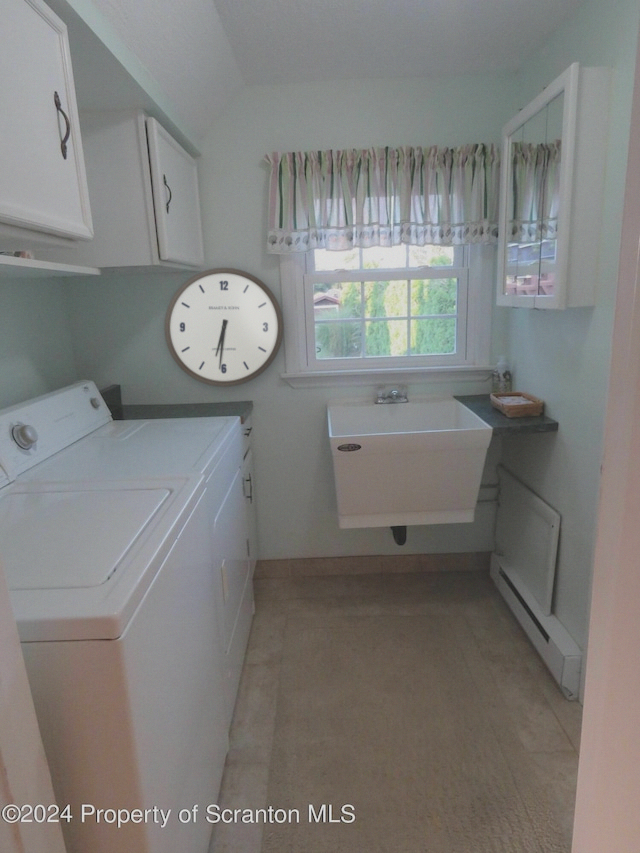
6:31
